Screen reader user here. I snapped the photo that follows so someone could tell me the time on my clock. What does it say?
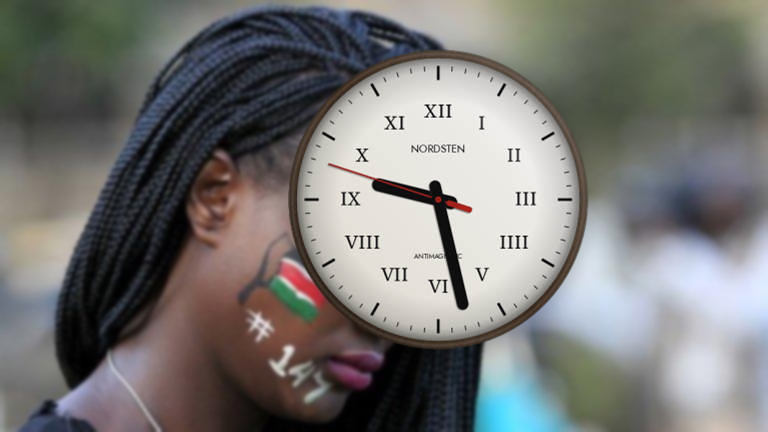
9:27:48
